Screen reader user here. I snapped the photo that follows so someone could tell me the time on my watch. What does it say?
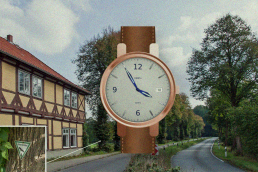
3:55
